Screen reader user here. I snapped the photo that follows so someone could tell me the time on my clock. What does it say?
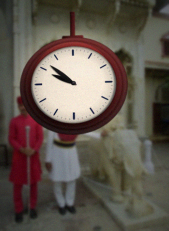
9:52
